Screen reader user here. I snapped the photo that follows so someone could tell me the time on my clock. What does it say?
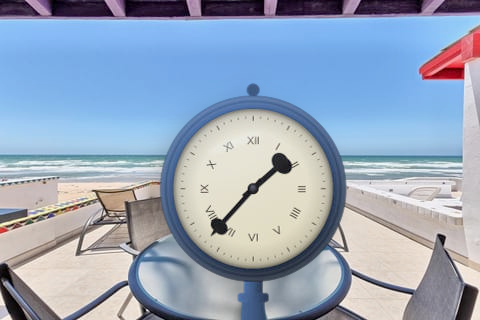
1:37
